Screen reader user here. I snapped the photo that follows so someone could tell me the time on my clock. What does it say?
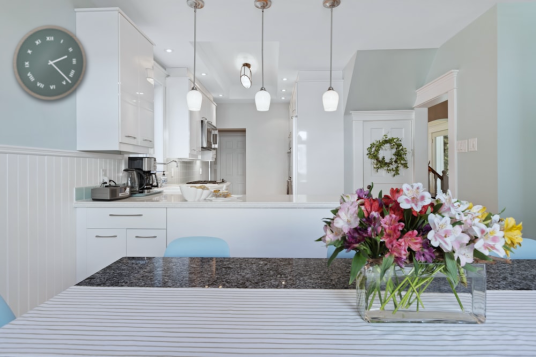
2:23
